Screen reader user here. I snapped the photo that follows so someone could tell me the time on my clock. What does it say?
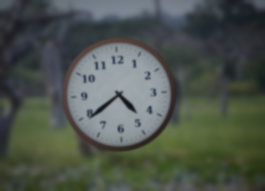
4:39
